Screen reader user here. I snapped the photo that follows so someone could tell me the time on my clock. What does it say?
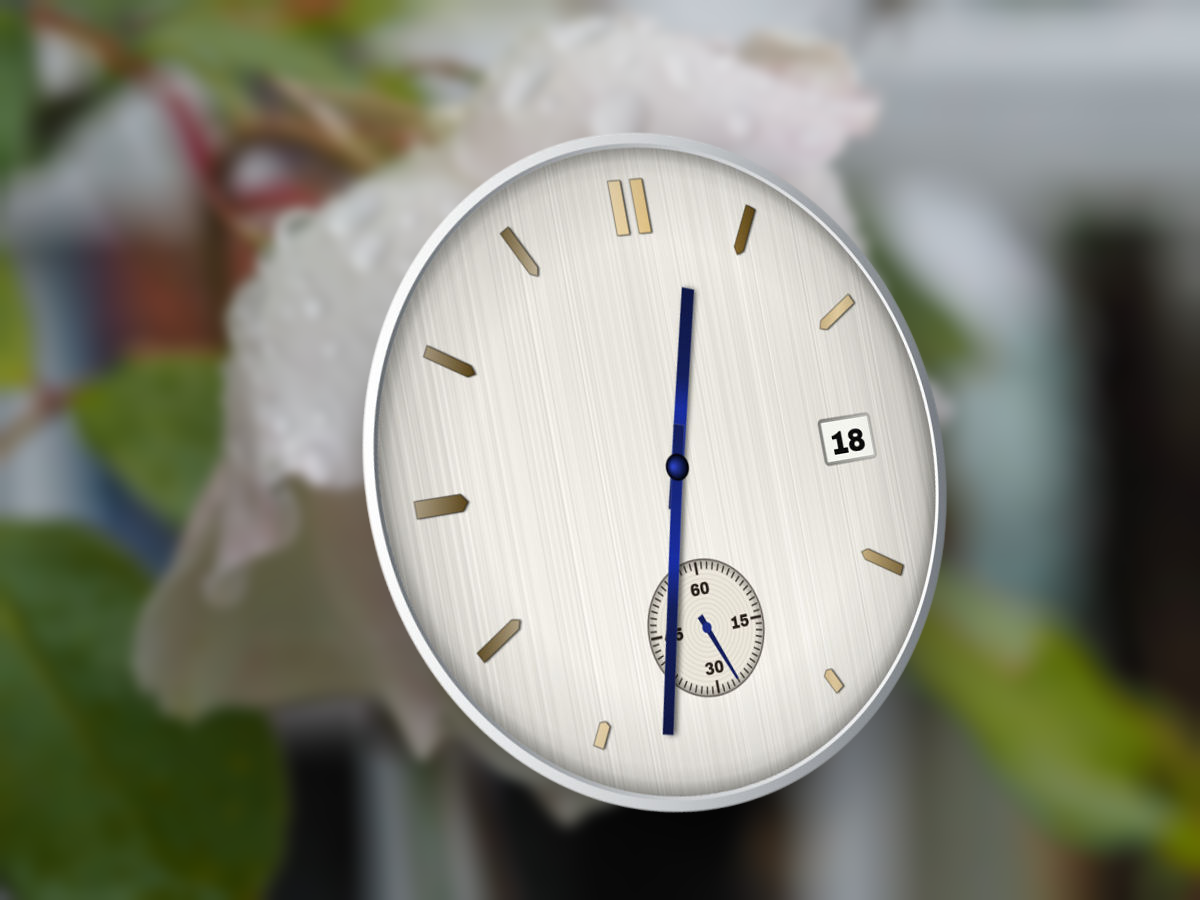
12:32:26
